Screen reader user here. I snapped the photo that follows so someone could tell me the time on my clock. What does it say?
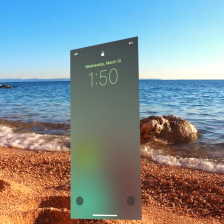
1:50
